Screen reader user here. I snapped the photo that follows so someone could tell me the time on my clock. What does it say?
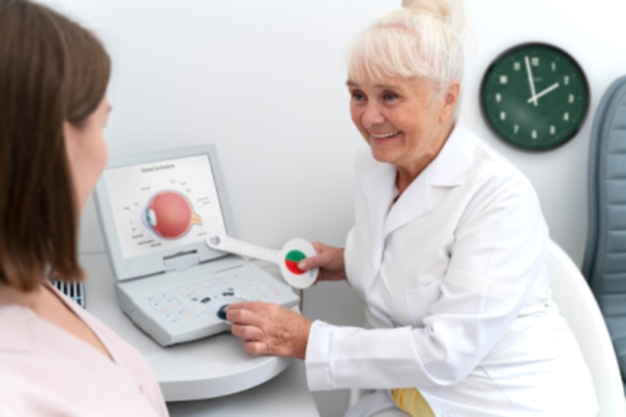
1:58
